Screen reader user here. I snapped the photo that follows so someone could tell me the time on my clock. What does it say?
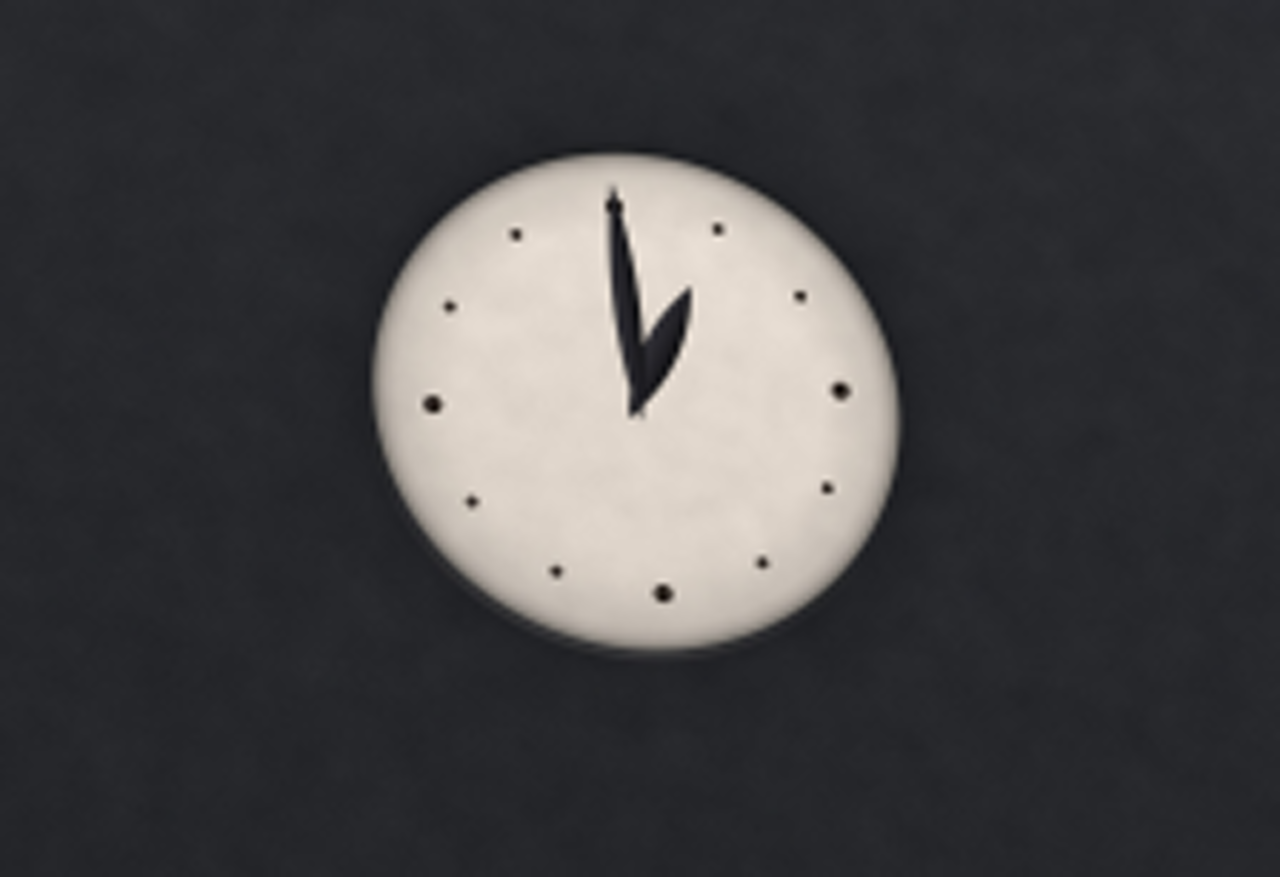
1:00
